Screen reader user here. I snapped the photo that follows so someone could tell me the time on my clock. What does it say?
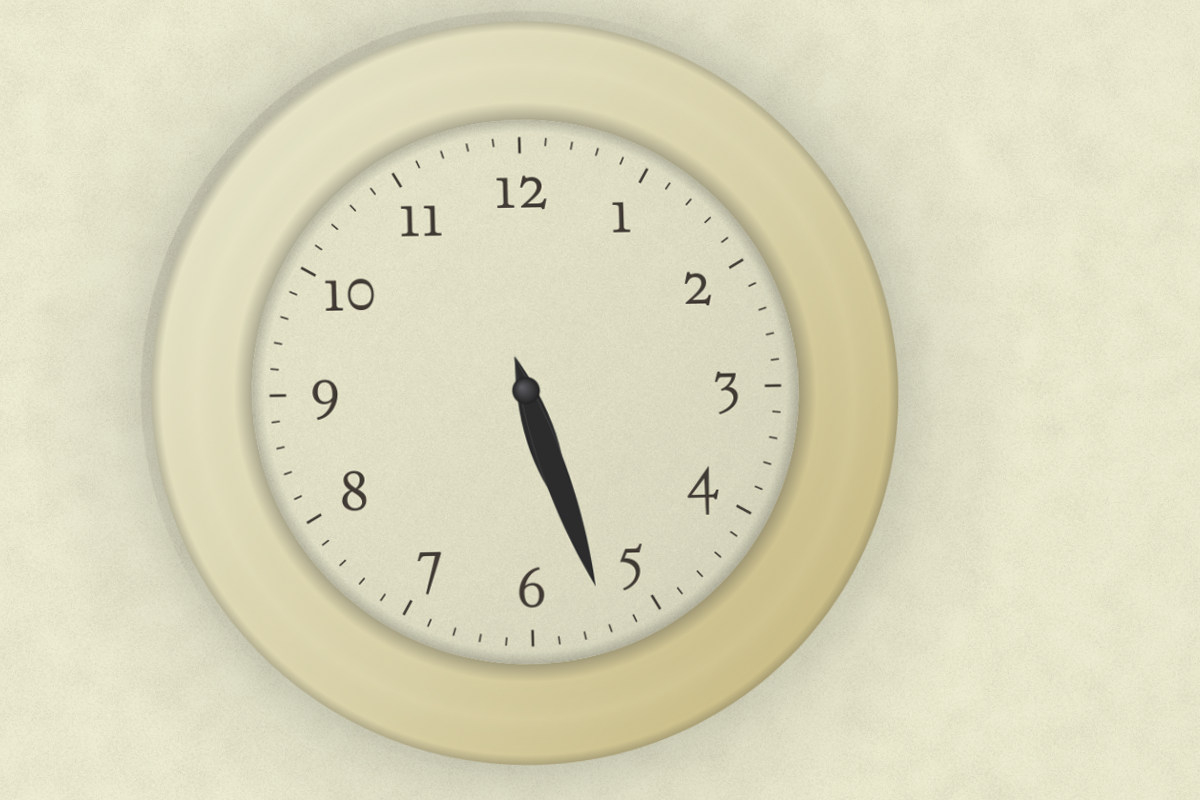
5:27
